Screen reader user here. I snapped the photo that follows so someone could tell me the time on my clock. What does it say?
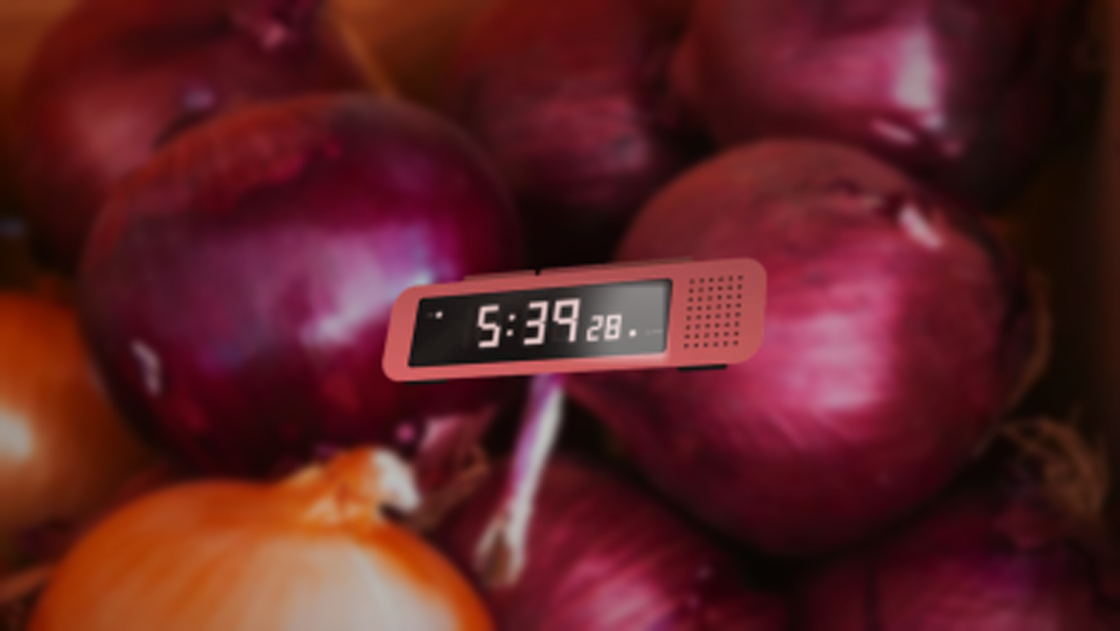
5:39:28
